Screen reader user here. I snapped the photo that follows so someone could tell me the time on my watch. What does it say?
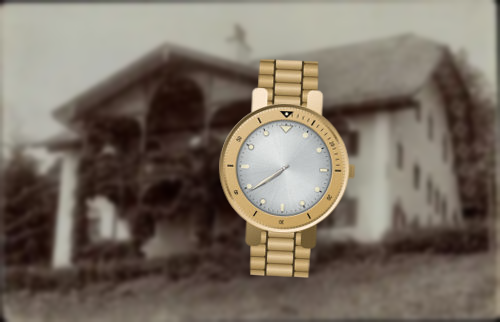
7:39
